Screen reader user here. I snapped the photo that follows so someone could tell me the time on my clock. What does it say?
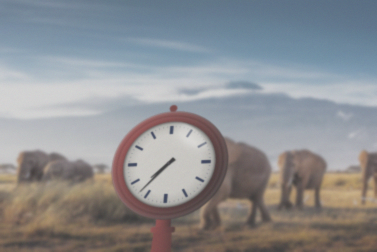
7:37
